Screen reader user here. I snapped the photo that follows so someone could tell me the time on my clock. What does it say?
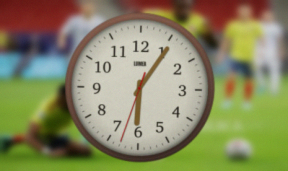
6:05:33
